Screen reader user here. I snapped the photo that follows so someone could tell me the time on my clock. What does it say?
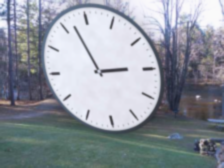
2:57
